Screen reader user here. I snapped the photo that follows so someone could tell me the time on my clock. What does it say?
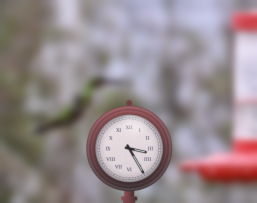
3:25
